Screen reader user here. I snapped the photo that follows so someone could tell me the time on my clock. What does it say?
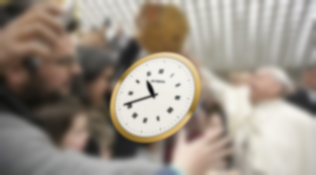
10:41
